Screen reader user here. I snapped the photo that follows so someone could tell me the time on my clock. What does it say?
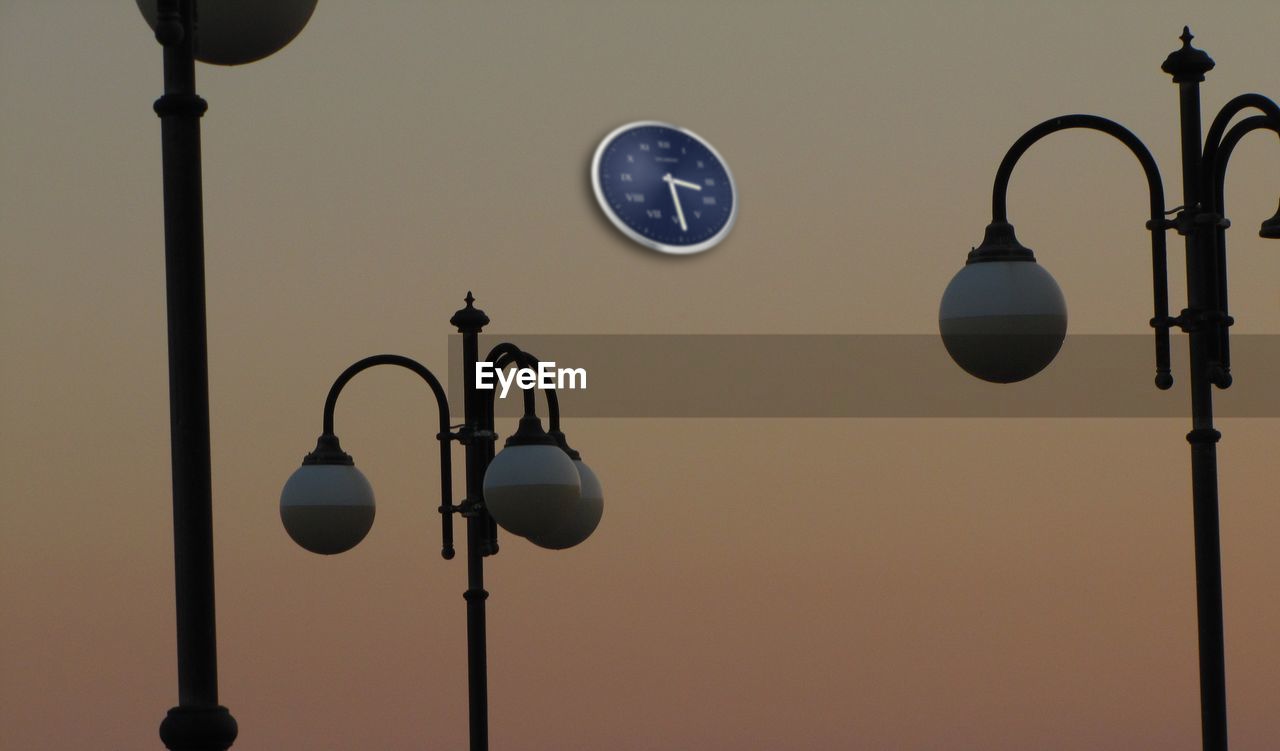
3:29
